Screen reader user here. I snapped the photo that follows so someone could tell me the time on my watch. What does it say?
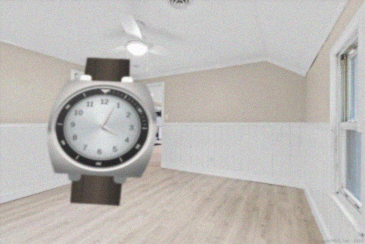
4:04
